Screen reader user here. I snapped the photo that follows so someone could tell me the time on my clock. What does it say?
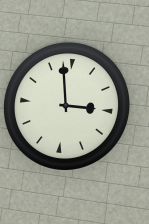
2:58
